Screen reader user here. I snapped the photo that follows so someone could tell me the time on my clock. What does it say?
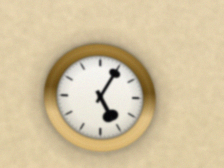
5:05
